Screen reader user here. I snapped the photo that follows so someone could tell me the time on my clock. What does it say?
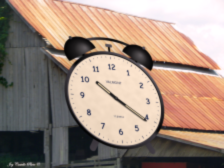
10:21
